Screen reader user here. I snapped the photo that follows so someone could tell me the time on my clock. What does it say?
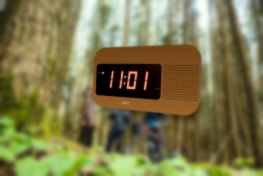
11:01
